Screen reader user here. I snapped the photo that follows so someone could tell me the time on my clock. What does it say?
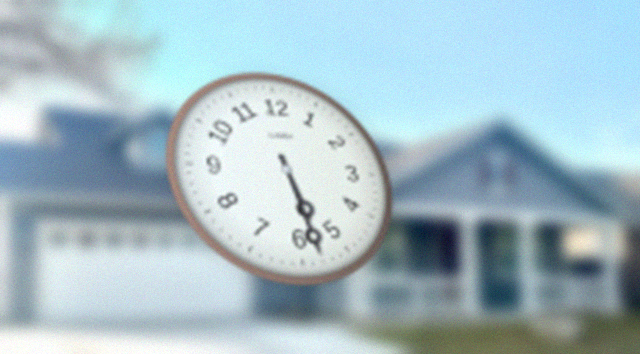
5:28
